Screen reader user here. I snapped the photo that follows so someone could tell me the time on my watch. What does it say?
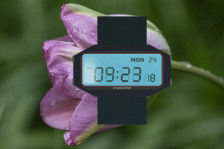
9:23:18
